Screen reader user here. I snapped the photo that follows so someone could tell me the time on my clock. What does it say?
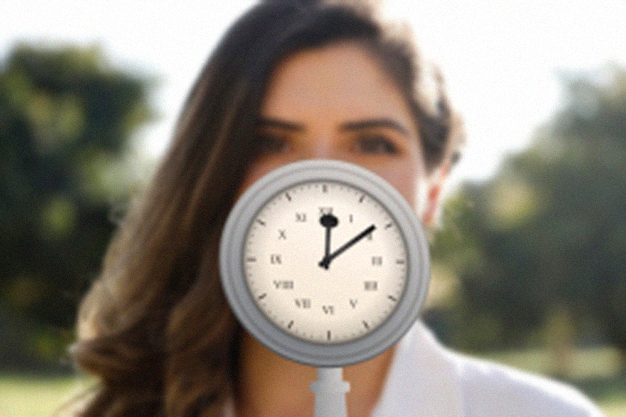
12:09
